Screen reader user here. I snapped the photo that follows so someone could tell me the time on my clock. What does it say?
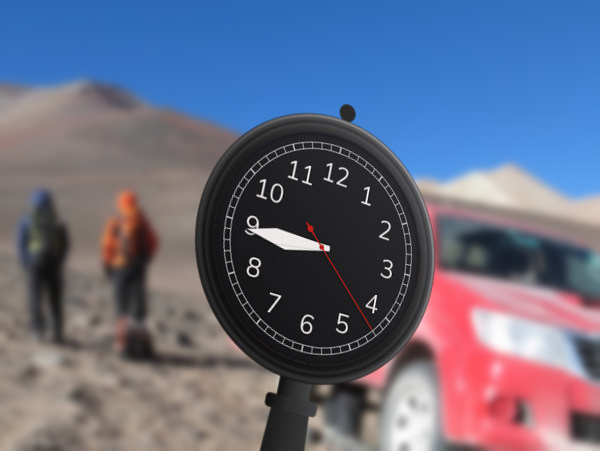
8:44:22
